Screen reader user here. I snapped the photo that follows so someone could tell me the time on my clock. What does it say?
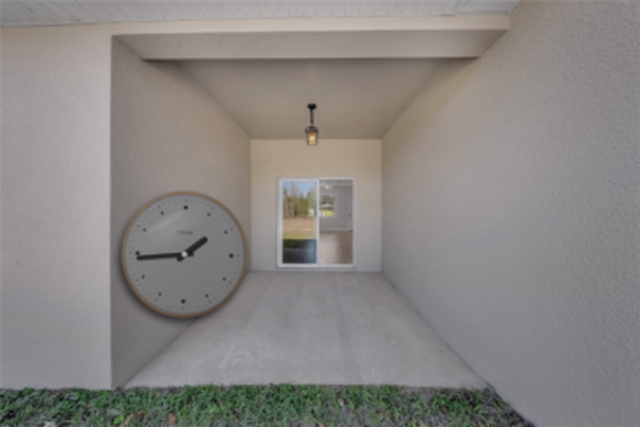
1:44
